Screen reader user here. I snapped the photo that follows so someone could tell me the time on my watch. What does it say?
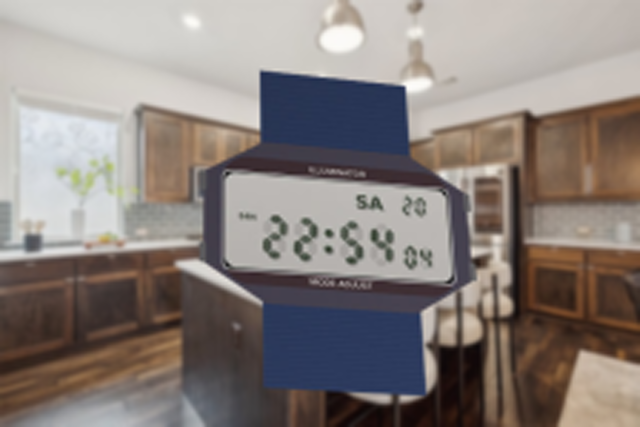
22:54:04
